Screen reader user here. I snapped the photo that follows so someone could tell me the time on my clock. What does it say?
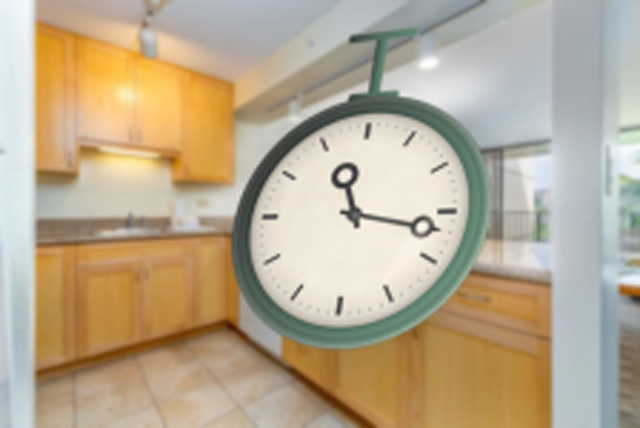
11:17
